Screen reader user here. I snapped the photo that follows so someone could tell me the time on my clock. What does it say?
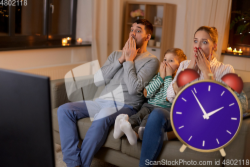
1:54
